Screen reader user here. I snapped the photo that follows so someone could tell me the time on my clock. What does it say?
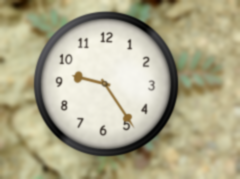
9:24
